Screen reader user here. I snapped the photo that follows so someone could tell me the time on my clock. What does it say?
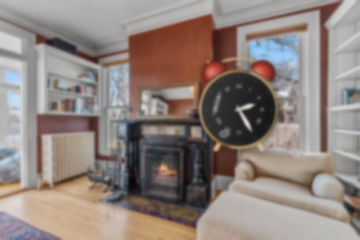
2:25
